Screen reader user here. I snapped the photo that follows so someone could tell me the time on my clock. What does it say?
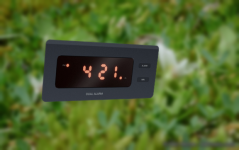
4:21
